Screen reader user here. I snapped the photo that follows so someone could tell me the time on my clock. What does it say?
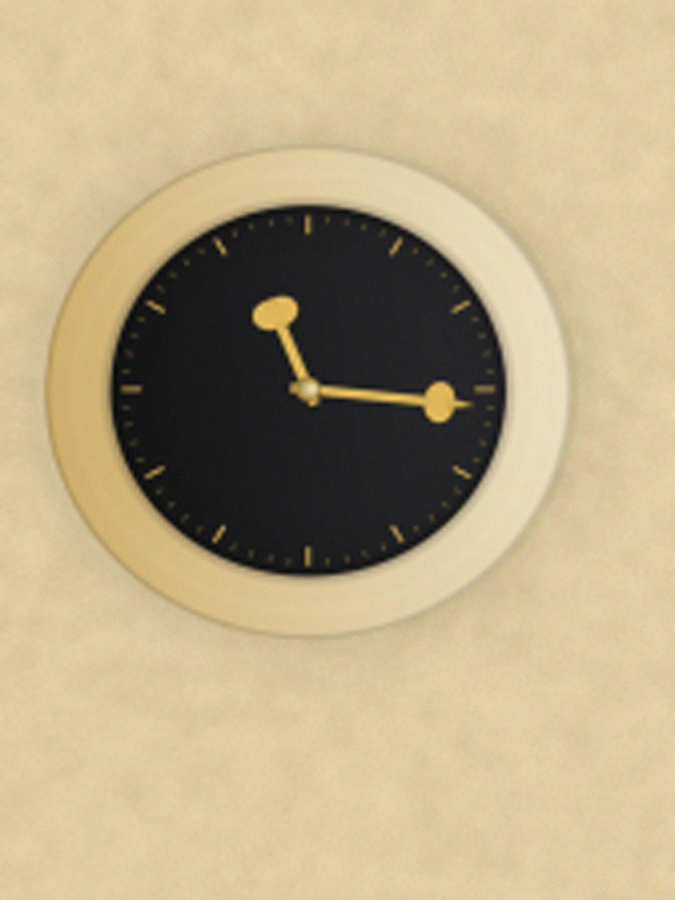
11:16
